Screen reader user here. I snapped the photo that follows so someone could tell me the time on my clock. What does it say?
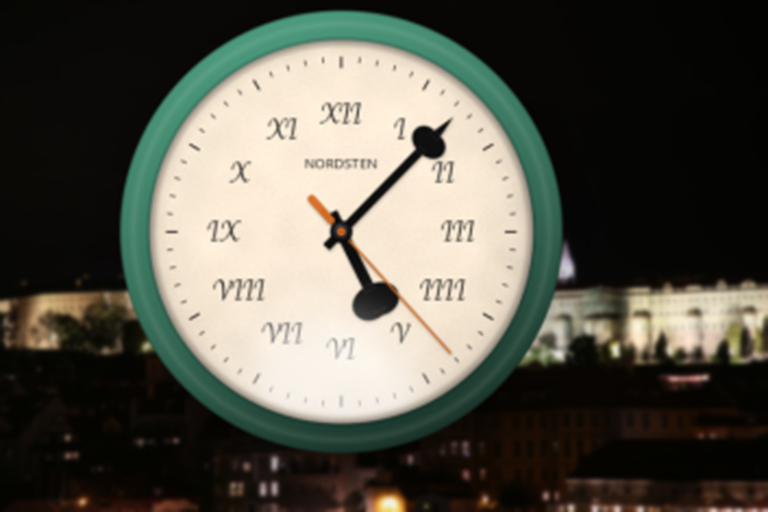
5:07:23
